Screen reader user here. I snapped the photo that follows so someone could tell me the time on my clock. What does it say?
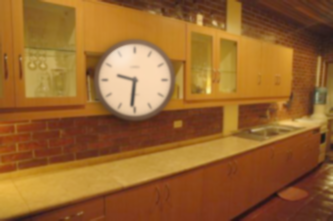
9:31
